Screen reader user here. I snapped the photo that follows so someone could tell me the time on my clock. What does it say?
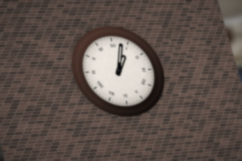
1:03
